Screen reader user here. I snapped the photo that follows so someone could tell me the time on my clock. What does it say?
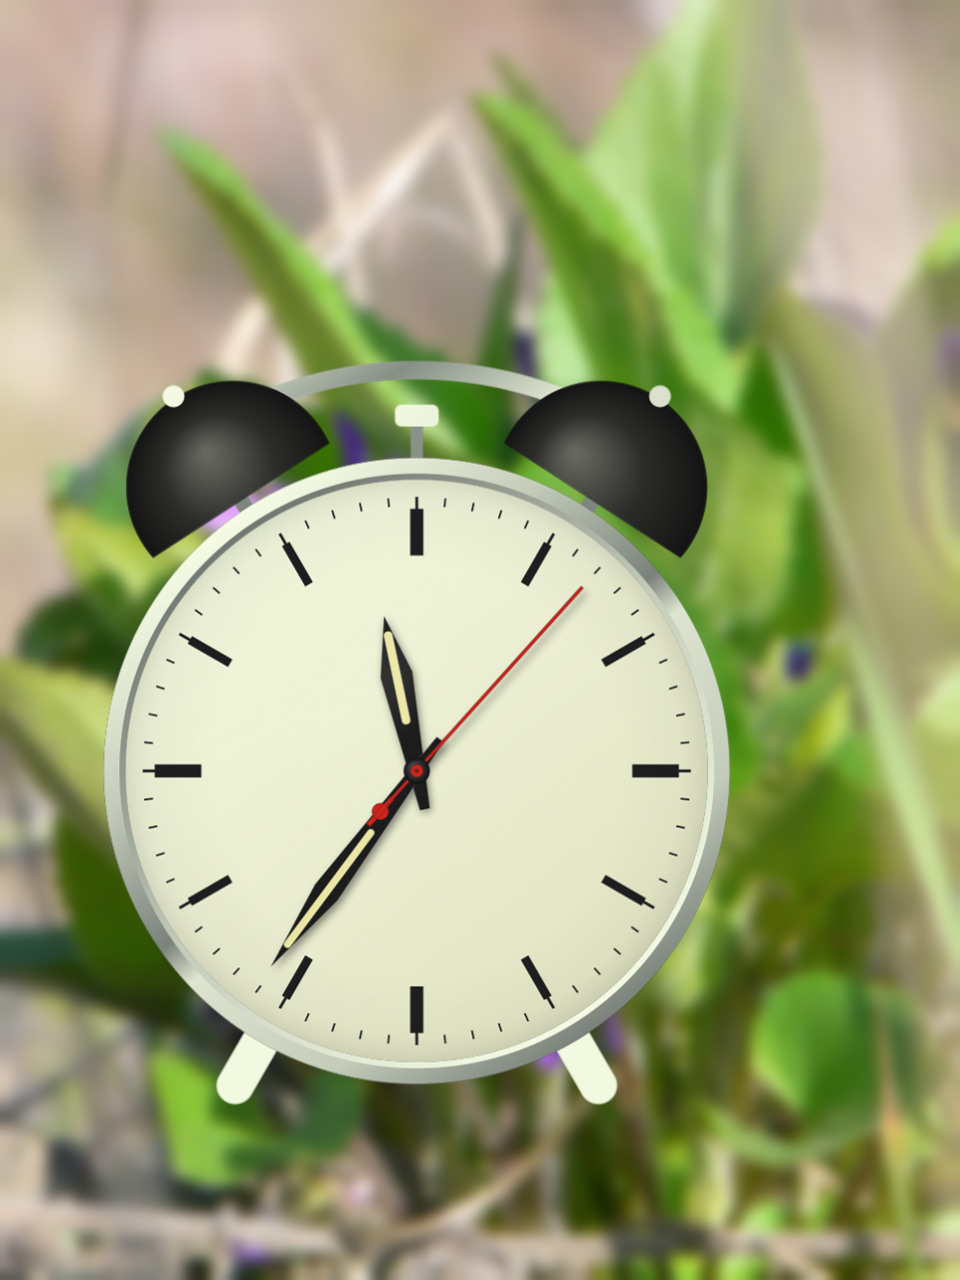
11:36:07
